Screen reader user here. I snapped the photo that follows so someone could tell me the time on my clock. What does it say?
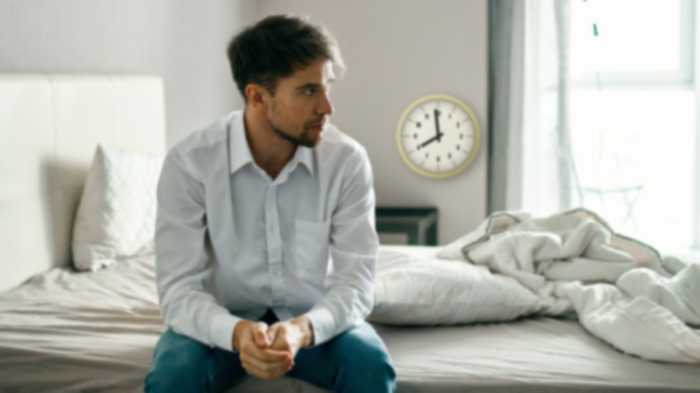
7:59
